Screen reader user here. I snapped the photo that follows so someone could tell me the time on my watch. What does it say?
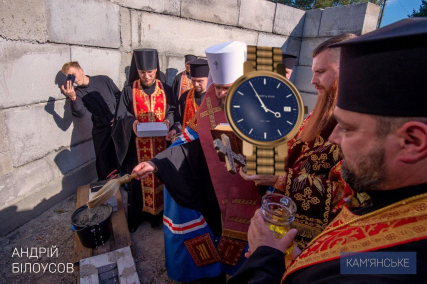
3:55
